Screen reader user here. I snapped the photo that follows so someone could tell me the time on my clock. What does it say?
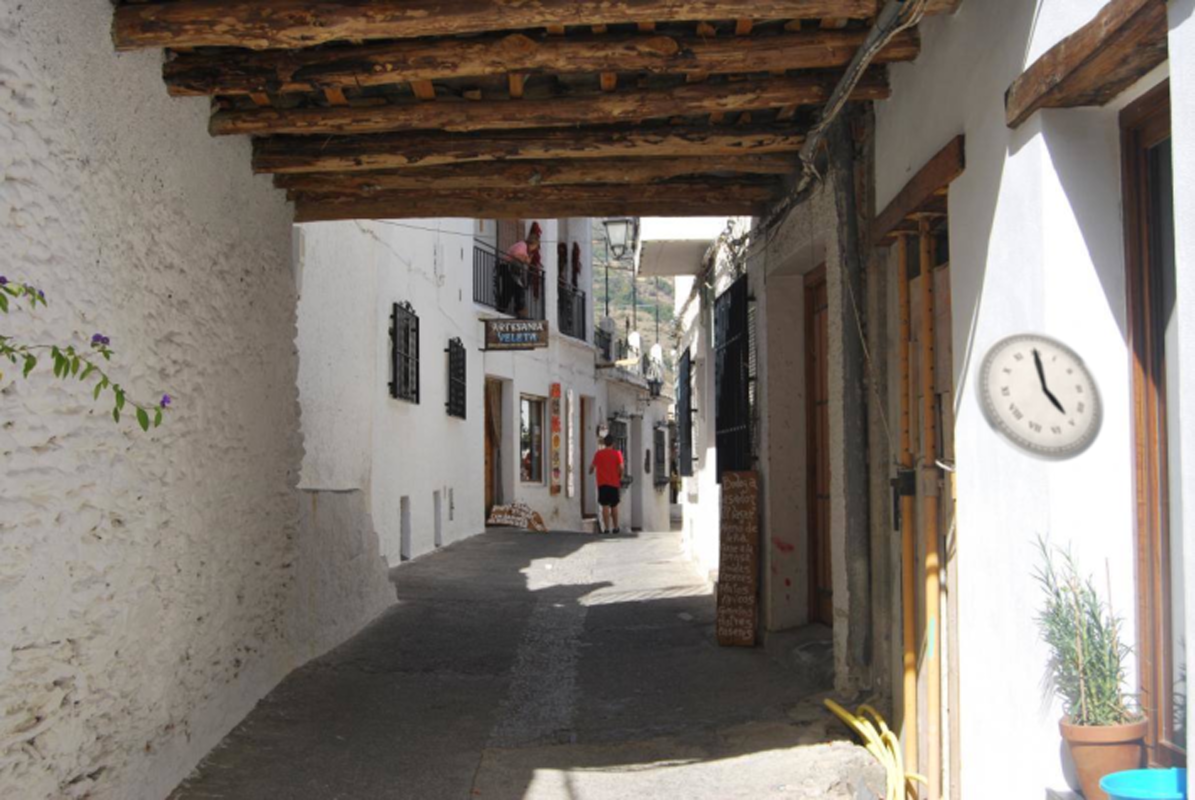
5:00
